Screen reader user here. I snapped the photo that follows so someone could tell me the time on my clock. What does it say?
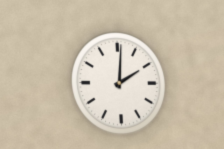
2:01
